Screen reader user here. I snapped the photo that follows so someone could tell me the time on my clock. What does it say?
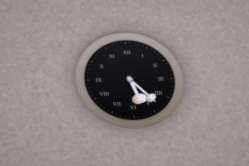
5:23
